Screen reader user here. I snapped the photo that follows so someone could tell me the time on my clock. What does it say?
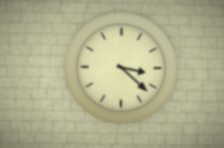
3:22
